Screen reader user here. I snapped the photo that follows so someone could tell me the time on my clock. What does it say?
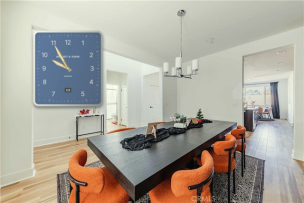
9:55
